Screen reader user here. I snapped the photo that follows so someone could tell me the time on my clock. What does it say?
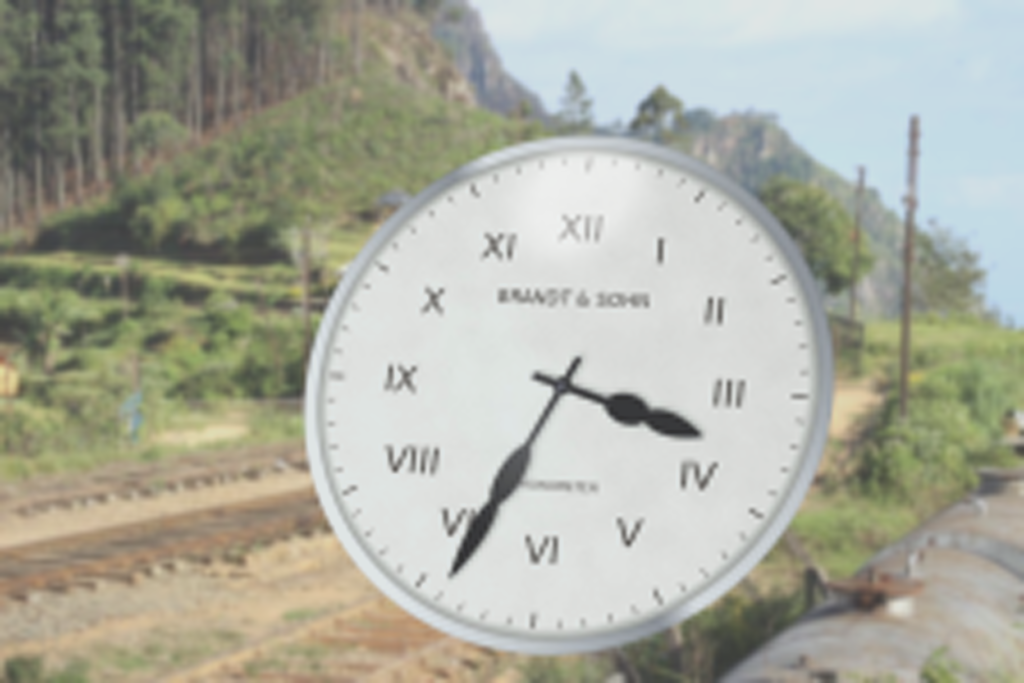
3:34
